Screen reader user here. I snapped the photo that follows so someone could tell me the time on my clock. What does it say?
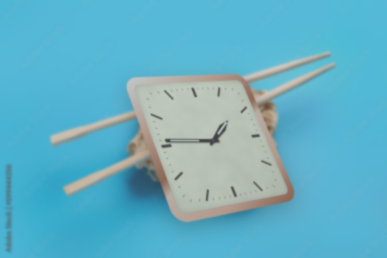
1:46
